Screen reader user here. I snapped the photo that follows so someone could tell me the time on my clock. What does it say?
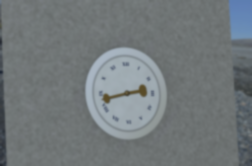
2:43
